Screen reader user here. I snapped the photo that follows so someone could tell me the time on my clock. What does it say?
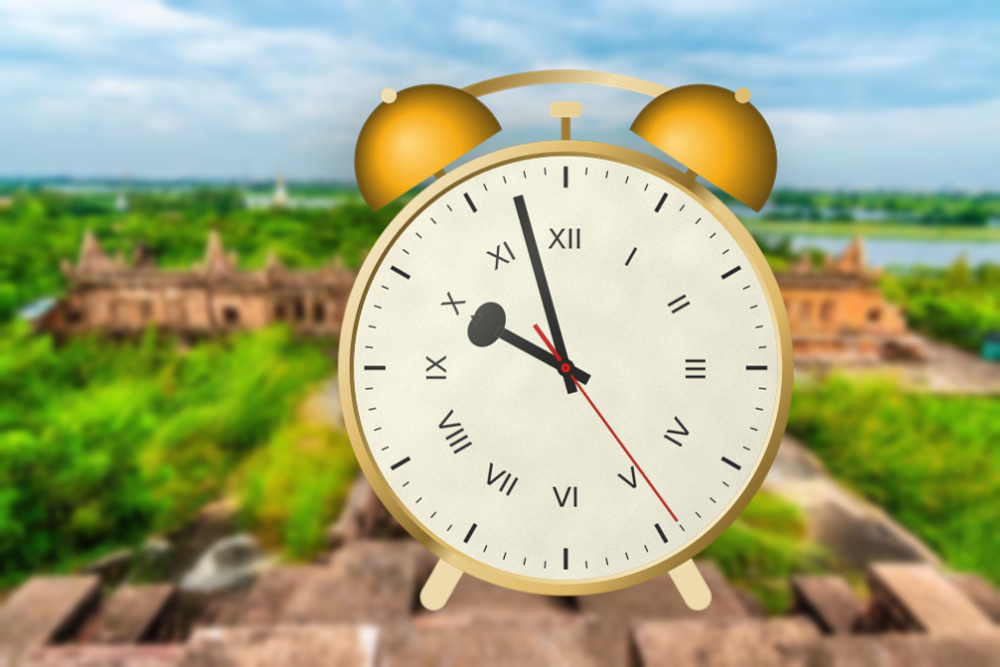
9:57:24
